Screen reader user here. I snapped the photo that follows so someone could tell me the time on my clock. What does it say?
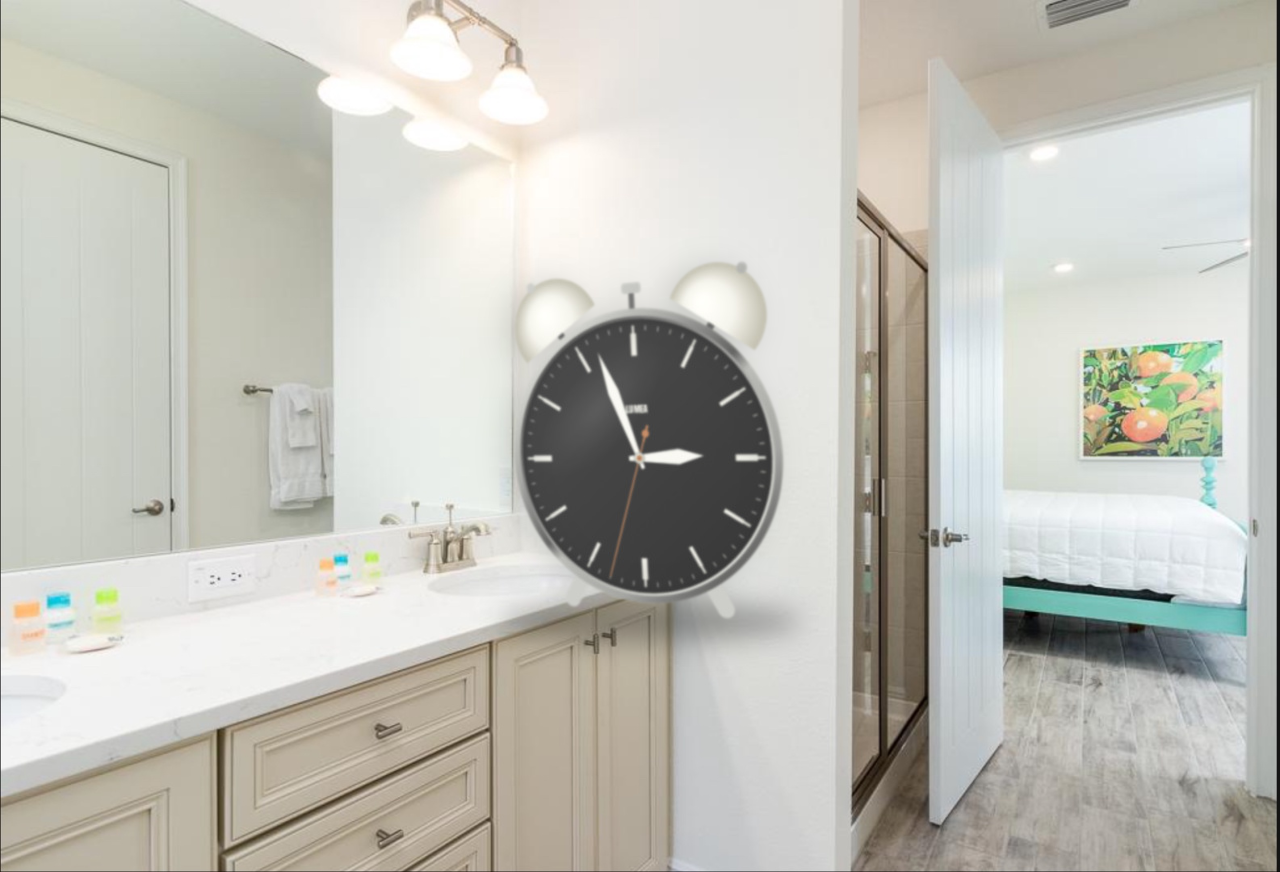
2:56:33
